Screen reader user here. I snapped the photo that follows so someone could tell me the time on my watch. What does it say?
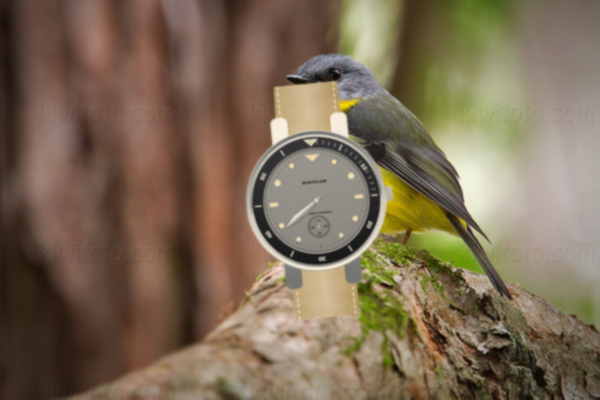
7:39
